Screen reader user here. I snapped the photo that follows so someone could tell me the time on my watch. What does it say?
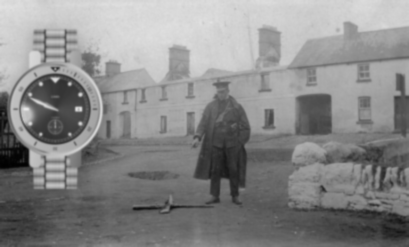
9:49
